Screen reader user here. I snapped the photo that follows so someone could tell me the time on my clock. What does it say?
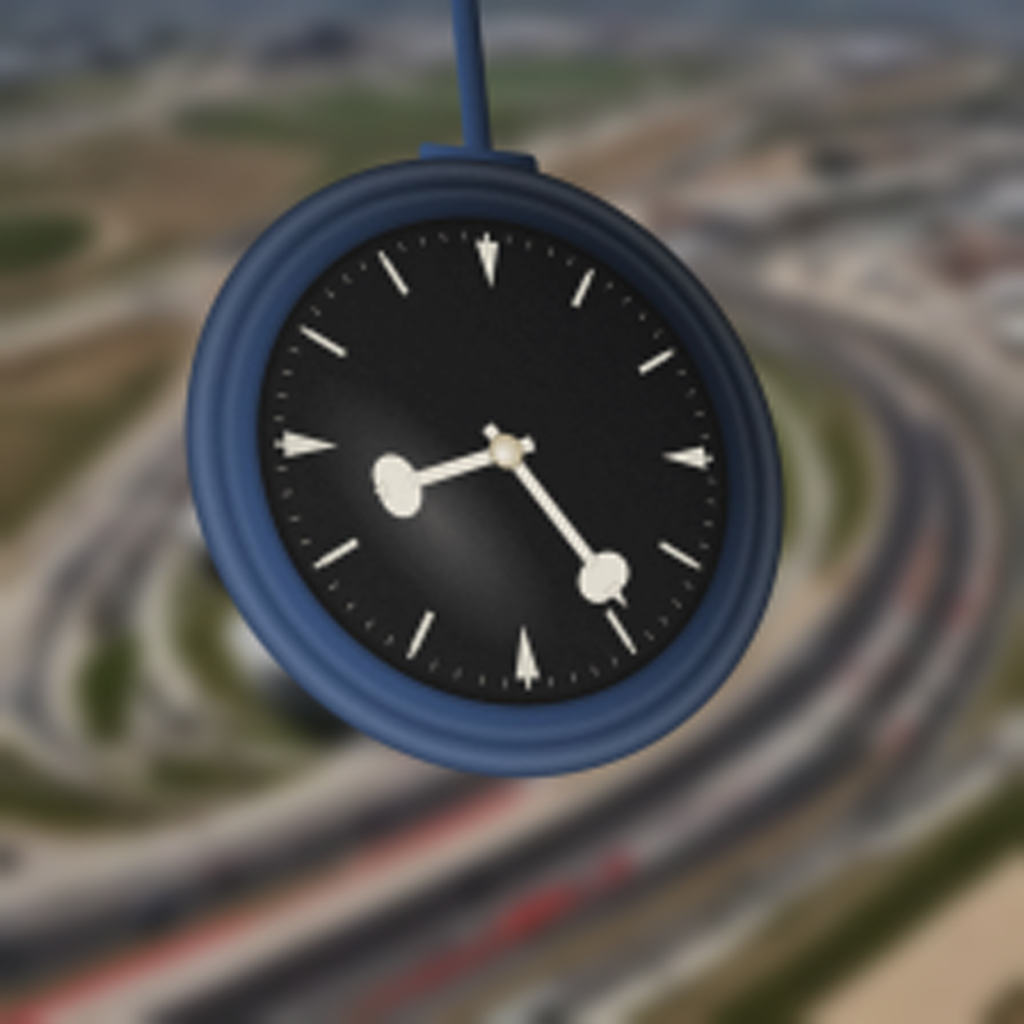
8:24
